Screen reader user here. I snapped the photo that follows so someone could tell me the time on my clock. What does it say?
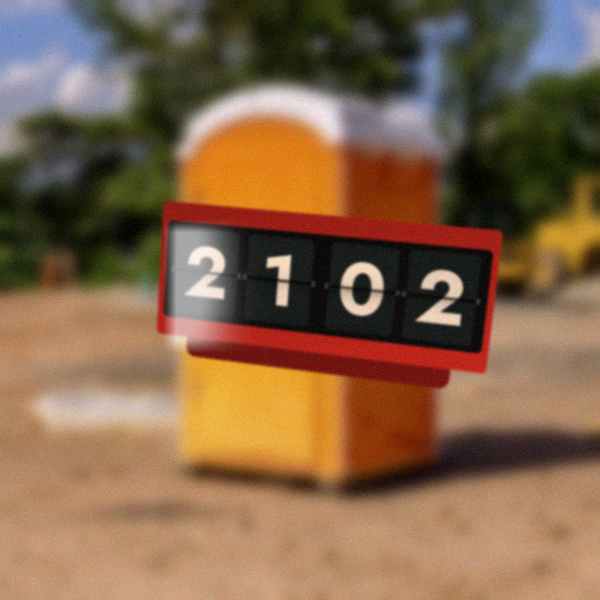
21:02
